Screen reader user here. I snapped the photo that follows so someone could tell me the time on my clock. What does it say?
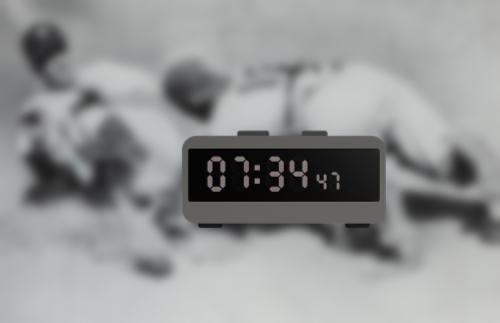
7:34:47
